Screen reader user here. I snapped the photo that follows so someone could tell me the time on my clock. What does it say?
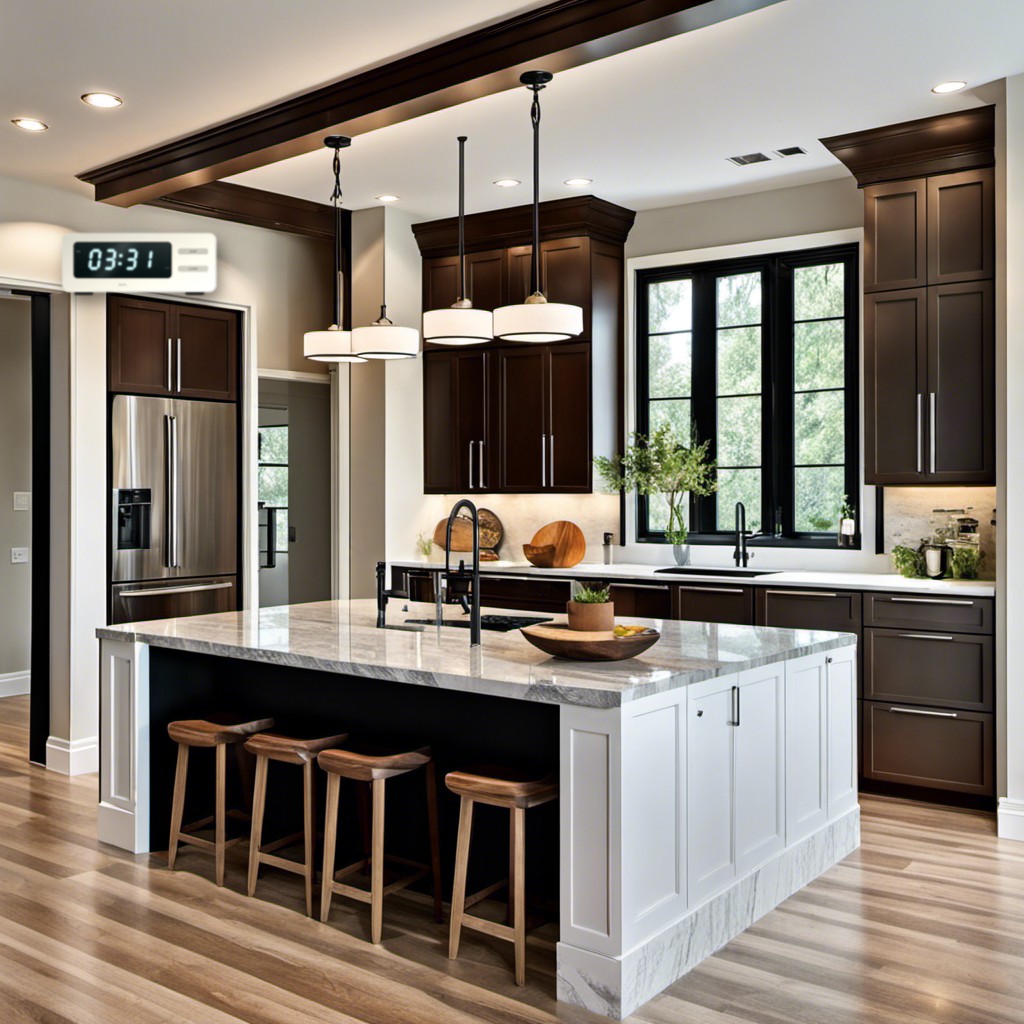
3:31
